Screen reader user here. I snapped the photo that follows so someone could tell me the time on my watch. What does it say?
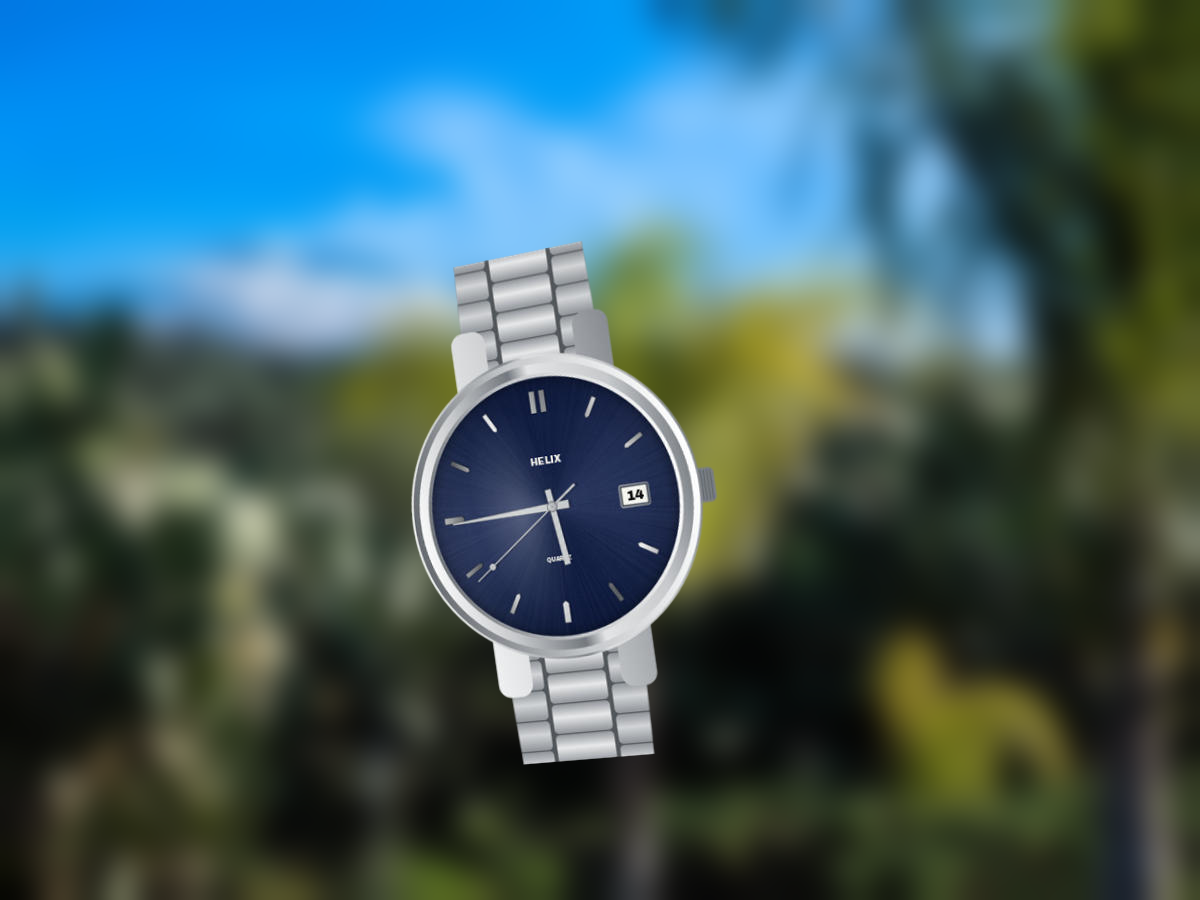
5:44:39
